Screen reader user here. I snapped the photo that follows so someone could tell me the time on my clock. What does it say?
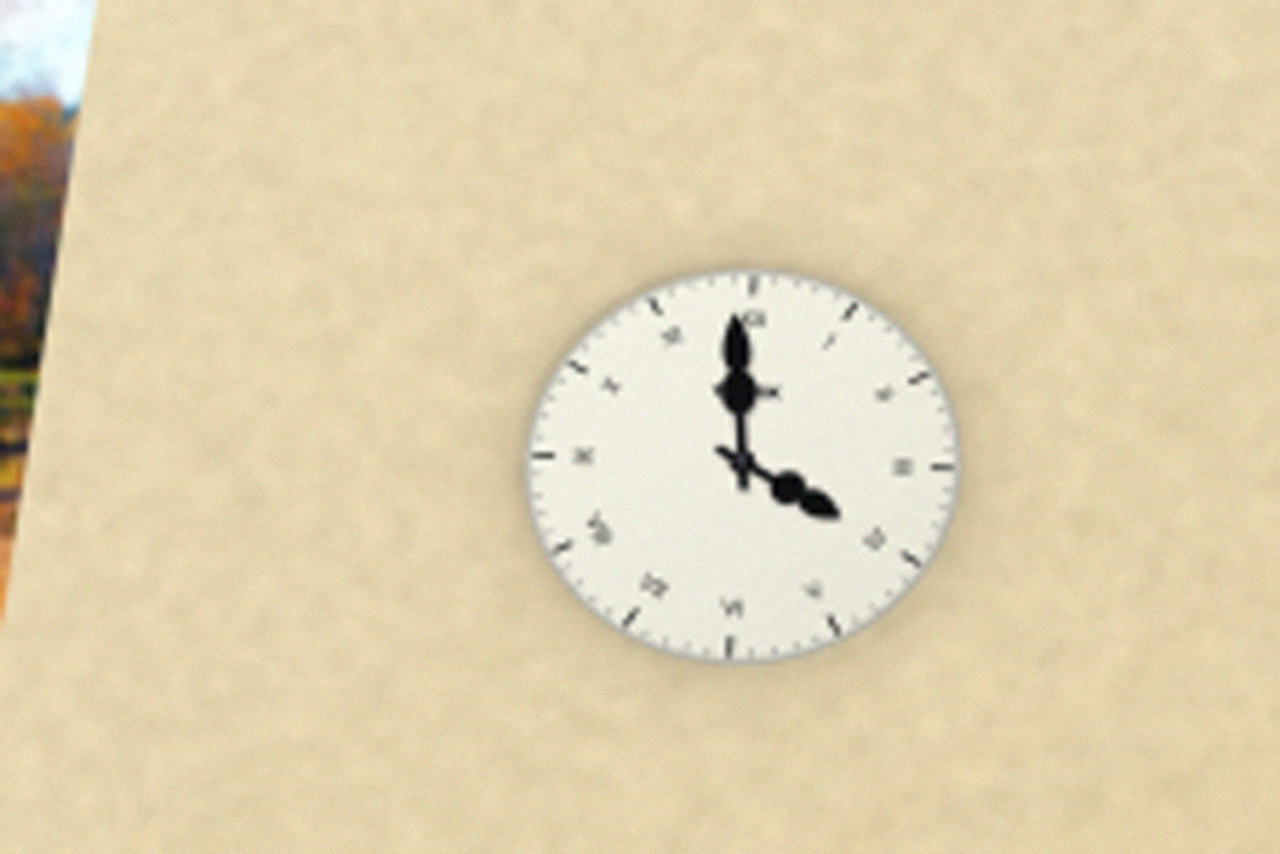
3:59
